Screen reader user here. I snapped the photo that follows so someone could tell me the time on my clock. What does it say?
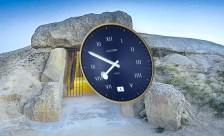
7:50
